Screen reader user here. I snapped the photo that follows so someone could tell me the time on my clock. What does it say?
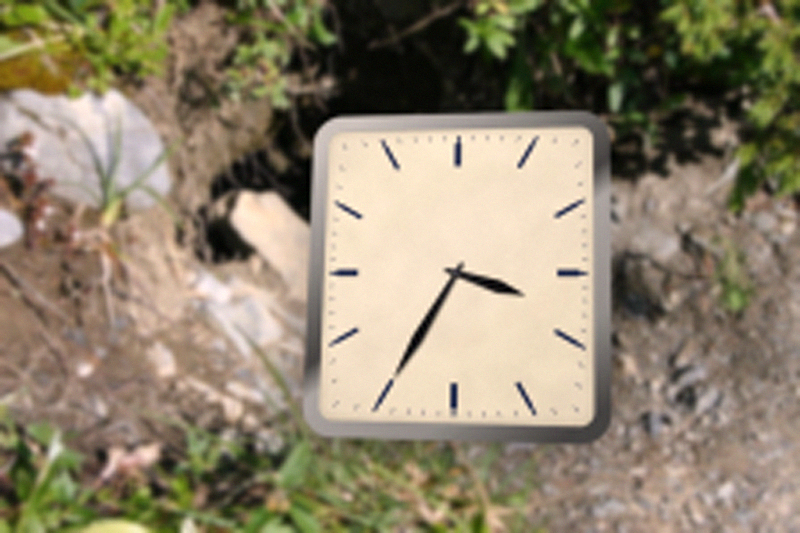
3:35
